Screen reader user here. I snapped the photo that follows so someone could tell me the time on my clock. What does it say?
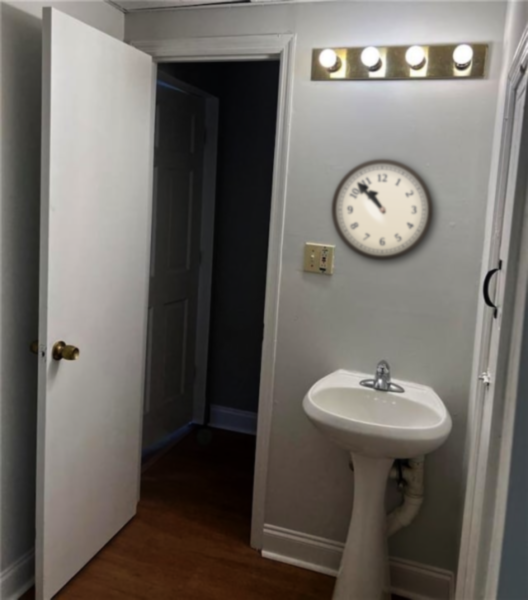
10:53
